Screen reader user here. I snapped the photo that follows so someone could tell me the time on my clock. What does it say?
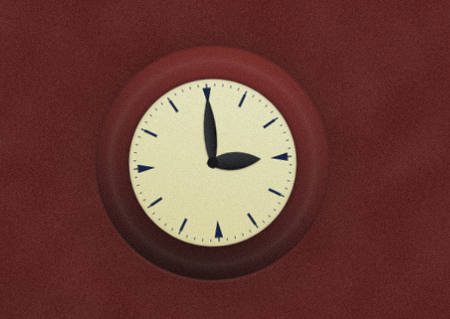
3:00
